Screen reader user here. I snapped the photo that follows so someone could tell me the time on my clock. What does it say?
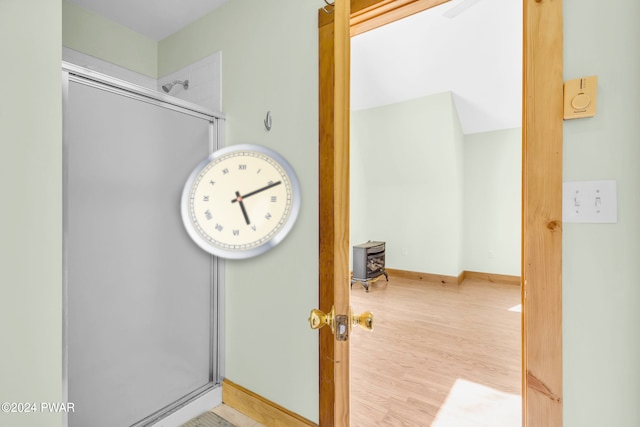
5:11
